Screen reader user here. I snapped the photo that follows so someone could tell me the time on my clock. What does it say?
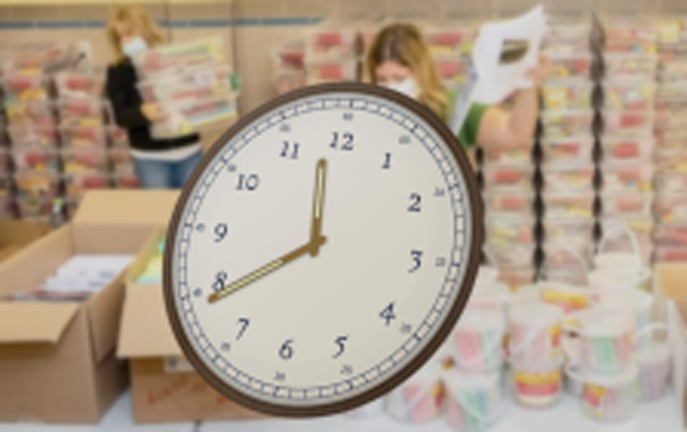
11:39
